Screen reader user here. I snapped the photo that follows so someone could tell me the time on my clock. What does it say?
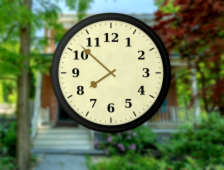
7:52
